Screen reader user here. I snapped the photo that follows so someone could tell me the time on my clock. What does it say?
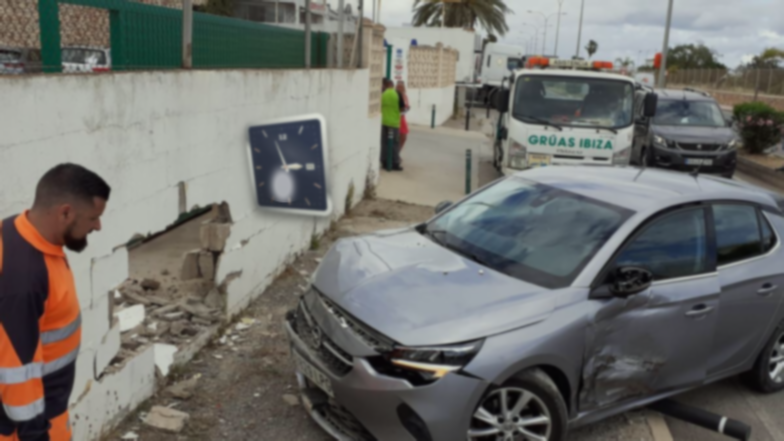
2:57
